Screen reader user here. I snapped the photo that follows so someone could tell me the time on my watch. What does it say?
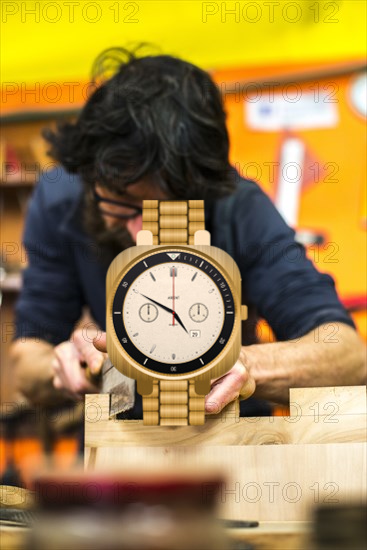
4:50
